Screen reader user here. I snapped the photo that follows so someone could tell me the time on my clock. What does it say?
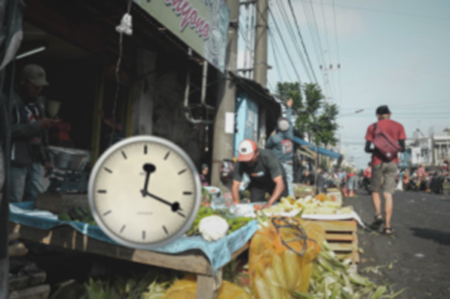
12:19
